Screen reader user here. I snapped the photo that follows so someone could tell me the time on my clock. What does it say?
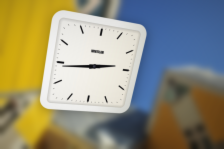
2:44
